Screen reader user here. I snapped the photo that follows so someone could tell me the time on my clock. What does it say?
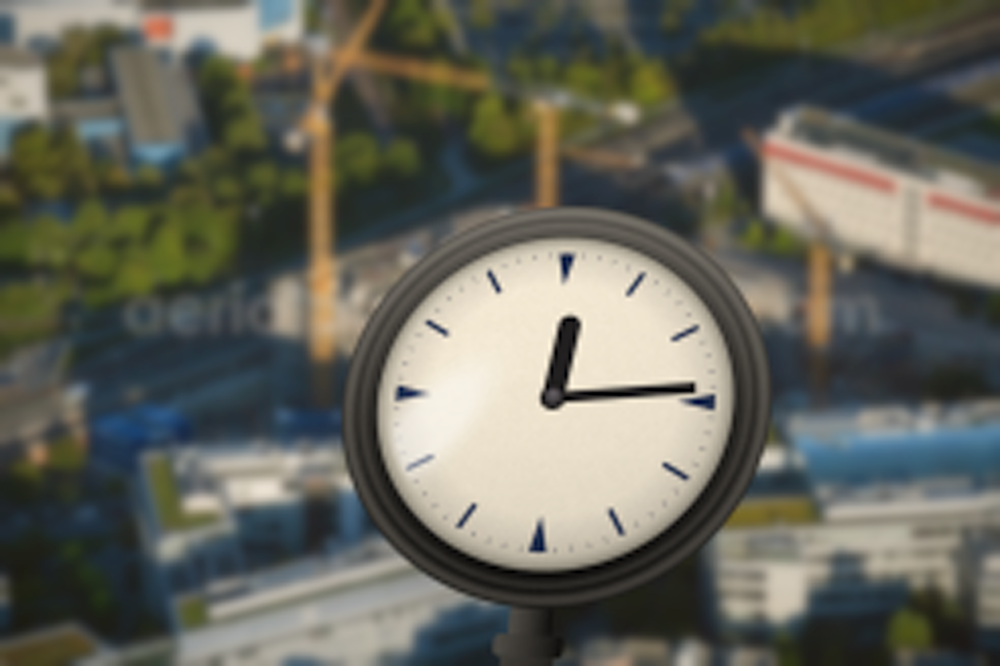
12:14
